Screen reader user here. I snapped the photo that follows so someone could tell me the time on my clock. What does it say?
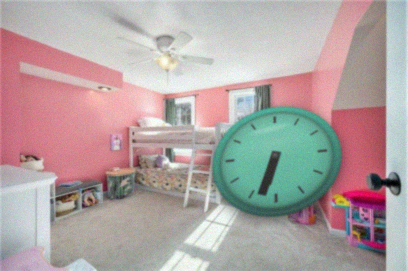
6:33
